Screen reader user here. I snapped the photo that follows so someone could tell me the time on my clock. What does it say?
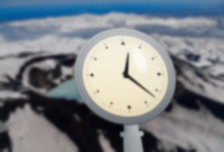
12:22
